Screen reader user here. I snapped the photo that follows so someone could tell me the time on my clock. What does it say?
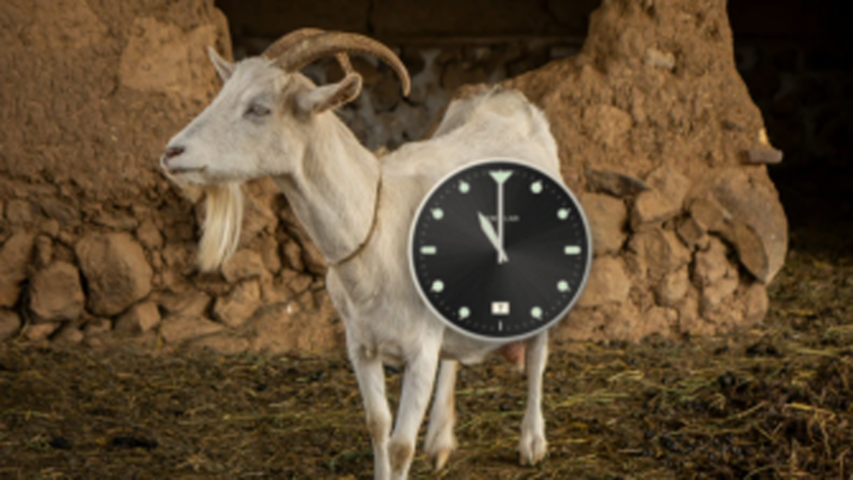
11:00
